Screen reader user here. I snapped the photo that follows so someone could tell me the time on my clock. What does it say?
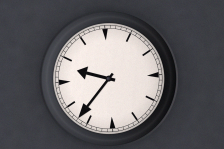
9:37
